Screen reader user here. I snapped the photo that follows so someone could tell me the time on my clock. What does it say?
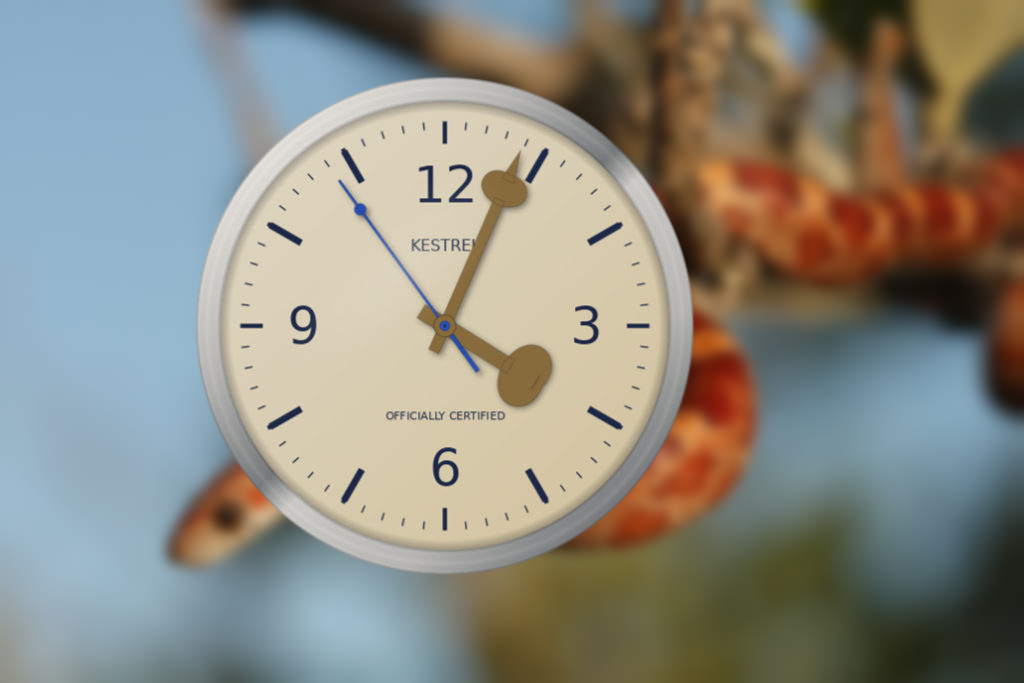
4:03:54
